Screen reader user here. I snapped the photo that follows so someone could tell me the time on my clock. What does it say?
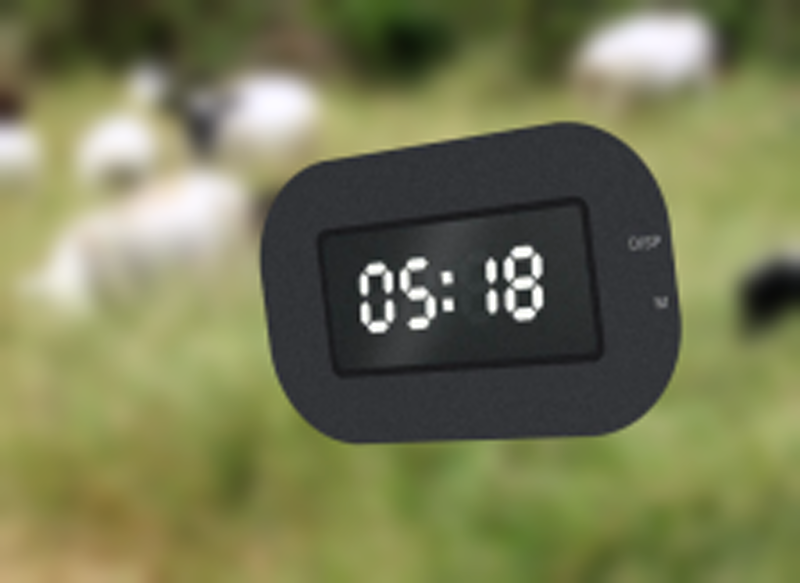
5:18
